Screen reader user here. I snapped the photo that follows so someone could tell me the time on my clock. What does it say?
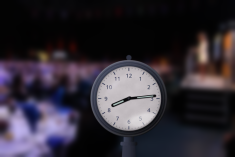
8:14
